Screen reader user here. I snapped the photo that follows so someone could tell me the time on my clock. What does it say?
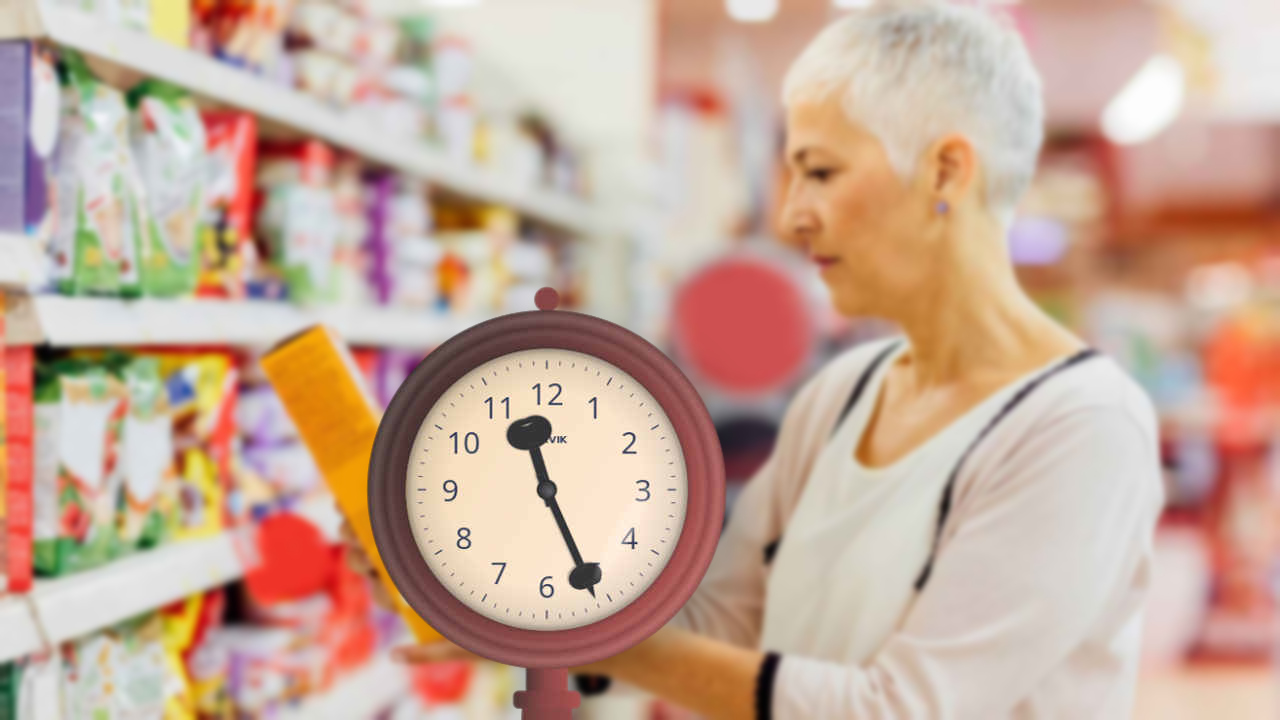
11:26
